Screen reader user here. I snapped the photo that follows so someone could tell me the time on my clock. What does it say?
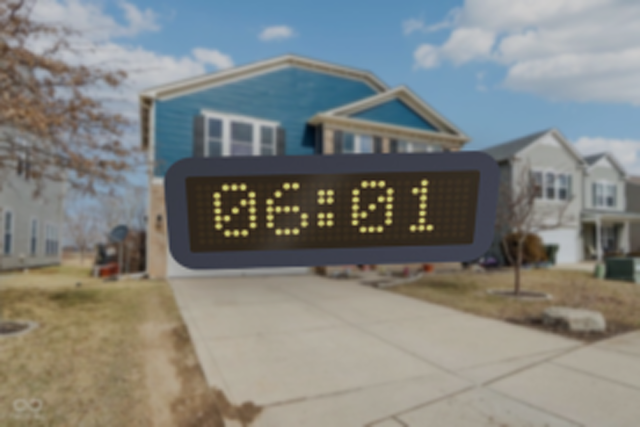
6:01
